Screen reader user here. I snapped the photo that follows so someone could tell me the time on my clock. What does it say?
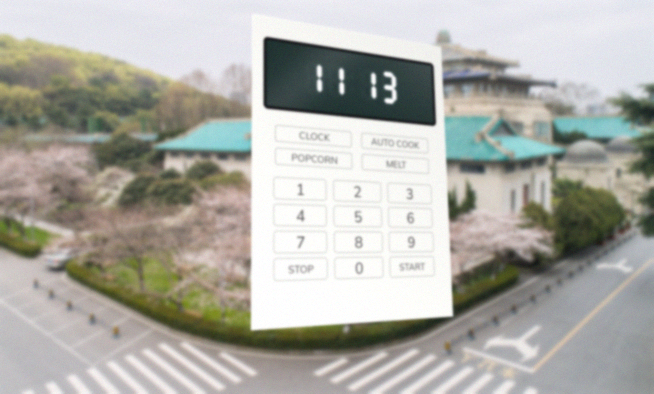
11:13
